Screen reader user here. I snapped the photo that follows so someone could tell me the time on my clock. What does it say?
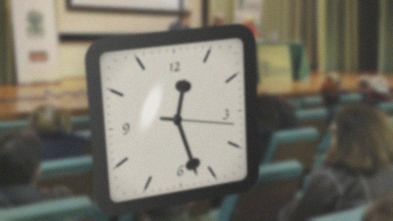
12:27:17
